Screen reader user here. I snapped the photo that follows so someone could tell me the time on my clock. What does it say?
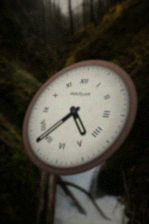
4:37
